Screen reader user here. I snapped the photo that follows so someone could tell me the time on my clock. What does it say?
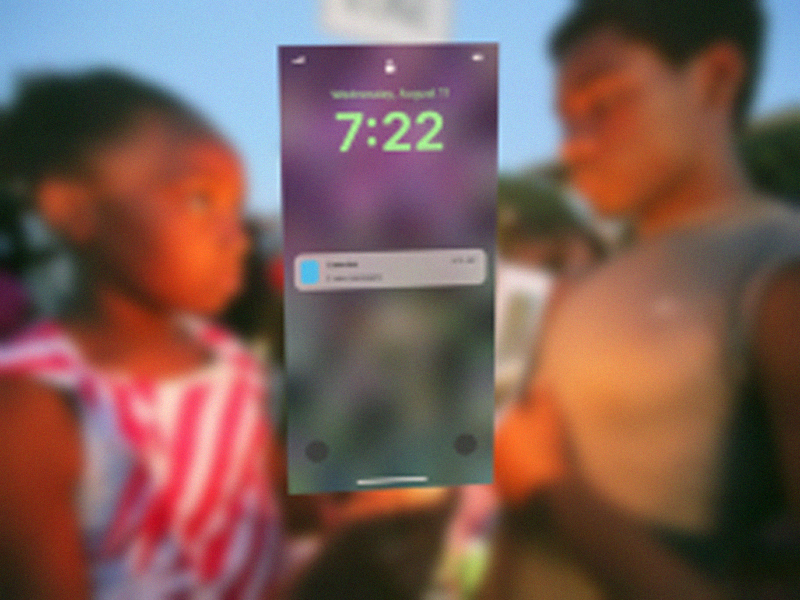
7:22
